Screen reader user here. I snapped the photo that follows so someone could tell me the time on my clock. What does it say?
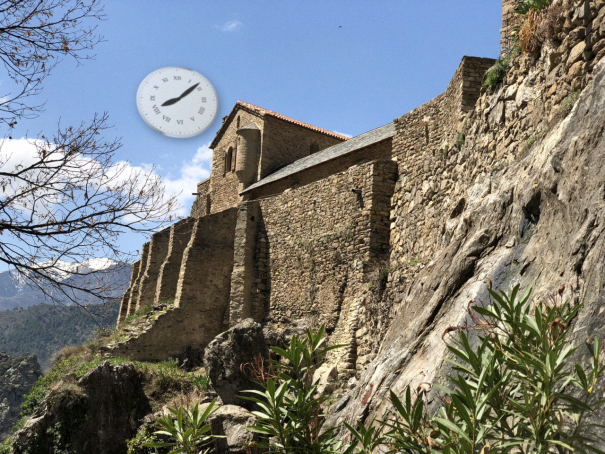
8:08
